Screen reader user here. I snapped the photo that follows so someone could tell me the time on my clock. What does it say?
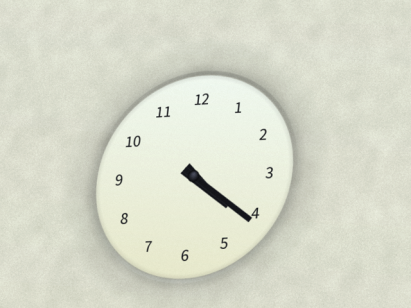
4:21
